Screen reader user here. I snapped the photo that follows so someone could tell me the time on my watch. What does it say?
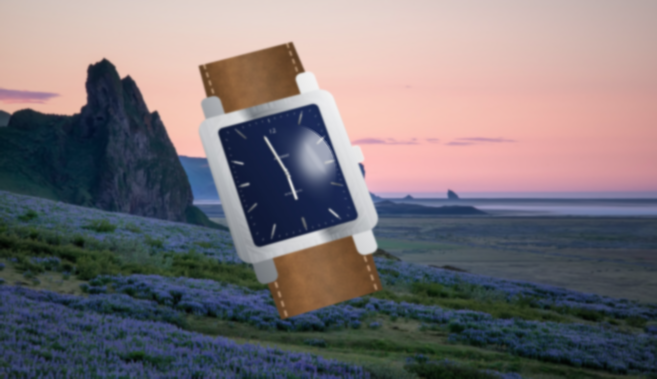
5:58
